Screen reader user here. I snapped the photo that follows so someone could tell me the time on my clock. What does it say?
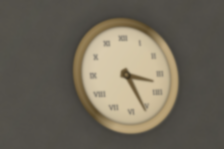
3:26
